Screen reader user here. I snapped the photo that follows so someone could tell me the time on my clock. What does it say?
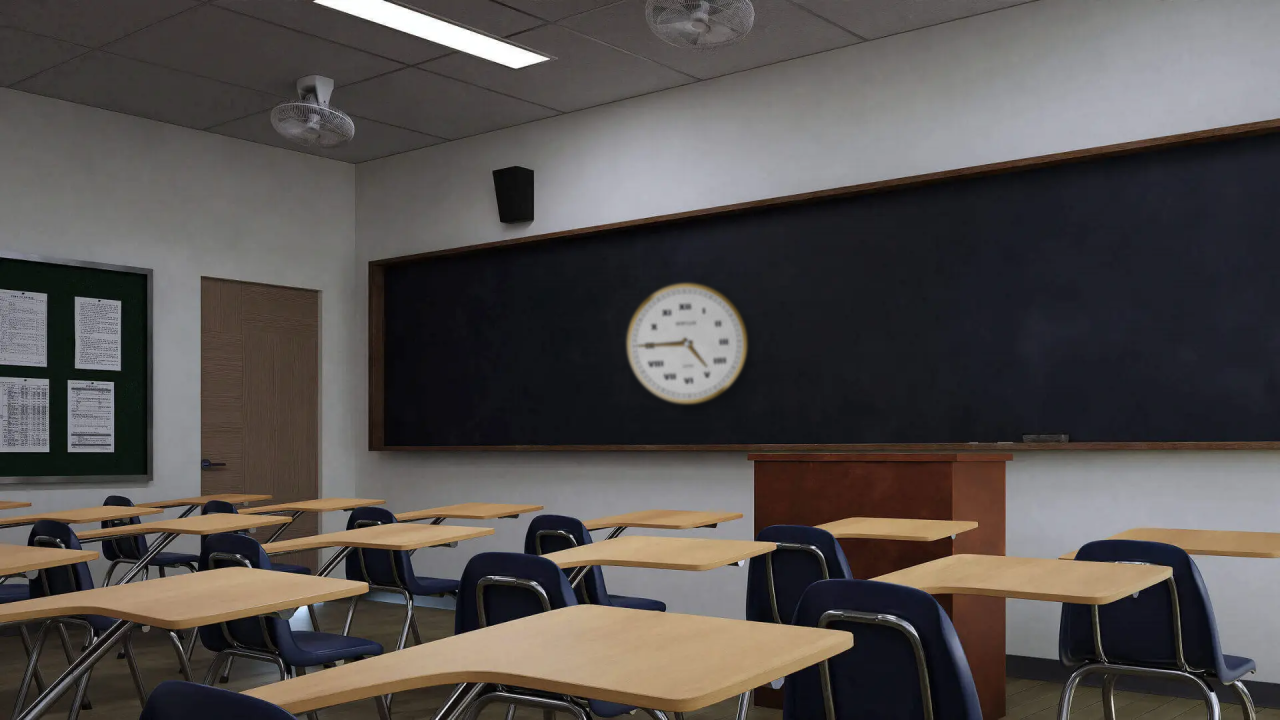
4:45
